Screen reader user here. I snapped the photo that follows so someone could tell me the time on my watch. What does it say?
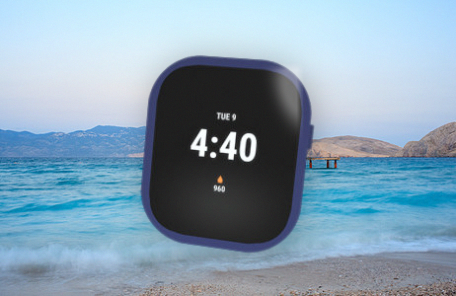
4:40
